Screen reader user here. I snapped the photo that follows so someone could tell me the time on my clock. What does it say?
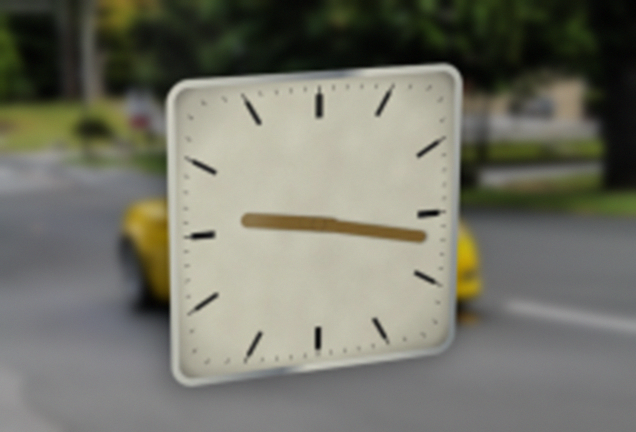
9:17
